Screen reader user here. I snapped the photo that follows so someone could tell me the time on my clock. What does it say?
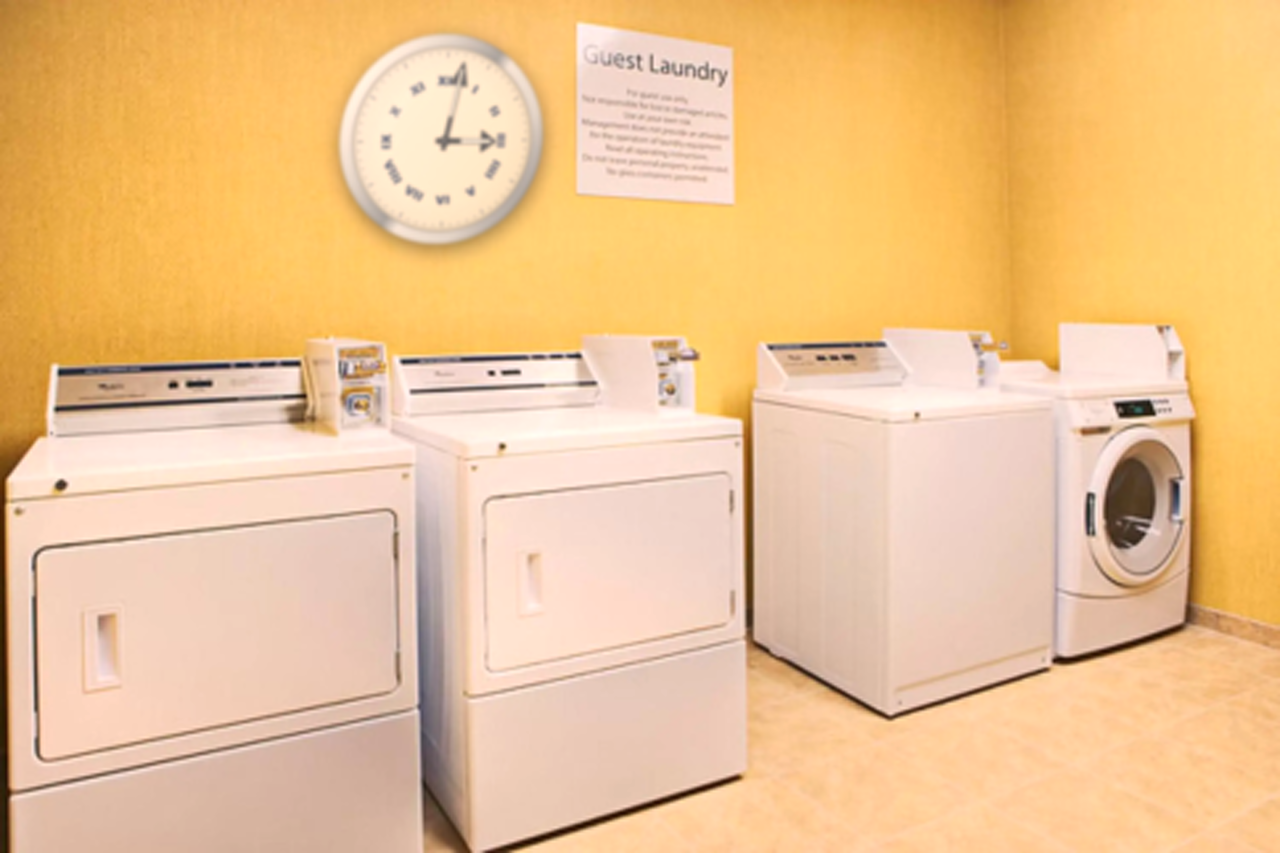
3:02
